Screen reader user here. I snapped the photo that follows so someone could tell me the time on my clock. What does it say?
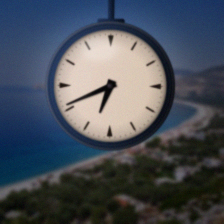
6:41
